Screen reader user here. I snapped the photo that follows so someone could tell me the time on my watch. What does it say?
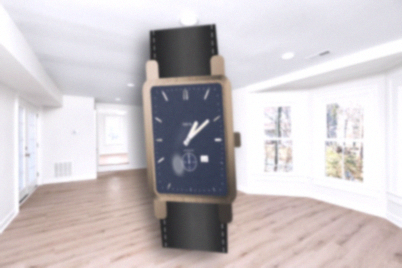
1:09
